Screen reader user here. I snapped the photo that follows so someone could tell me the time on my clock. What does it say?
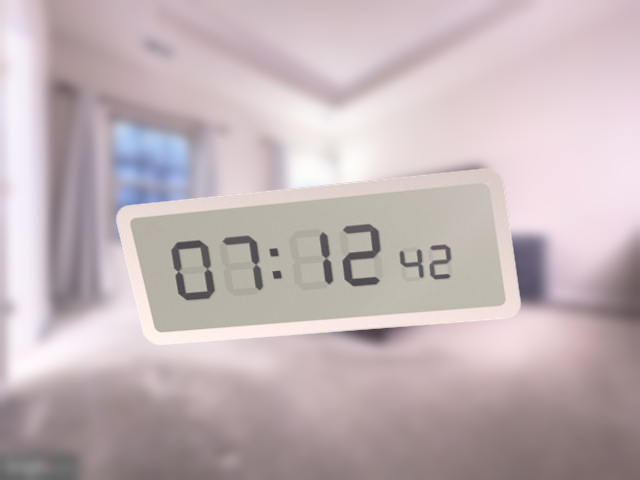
7:12:42
